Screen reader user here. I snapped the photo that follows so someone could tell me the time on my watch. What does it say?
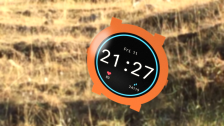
21:27
